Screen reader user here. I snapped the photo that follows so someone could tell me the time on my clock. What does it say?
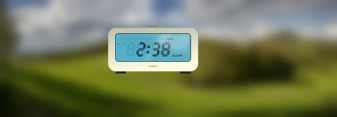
2:38
